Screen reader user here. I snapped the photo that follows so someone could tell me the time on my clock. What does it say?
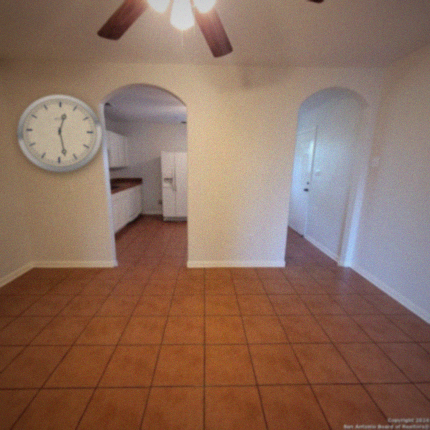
12:28
